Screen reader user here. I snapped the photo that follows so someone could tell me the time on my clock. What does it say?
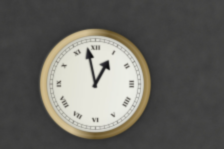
12:58
